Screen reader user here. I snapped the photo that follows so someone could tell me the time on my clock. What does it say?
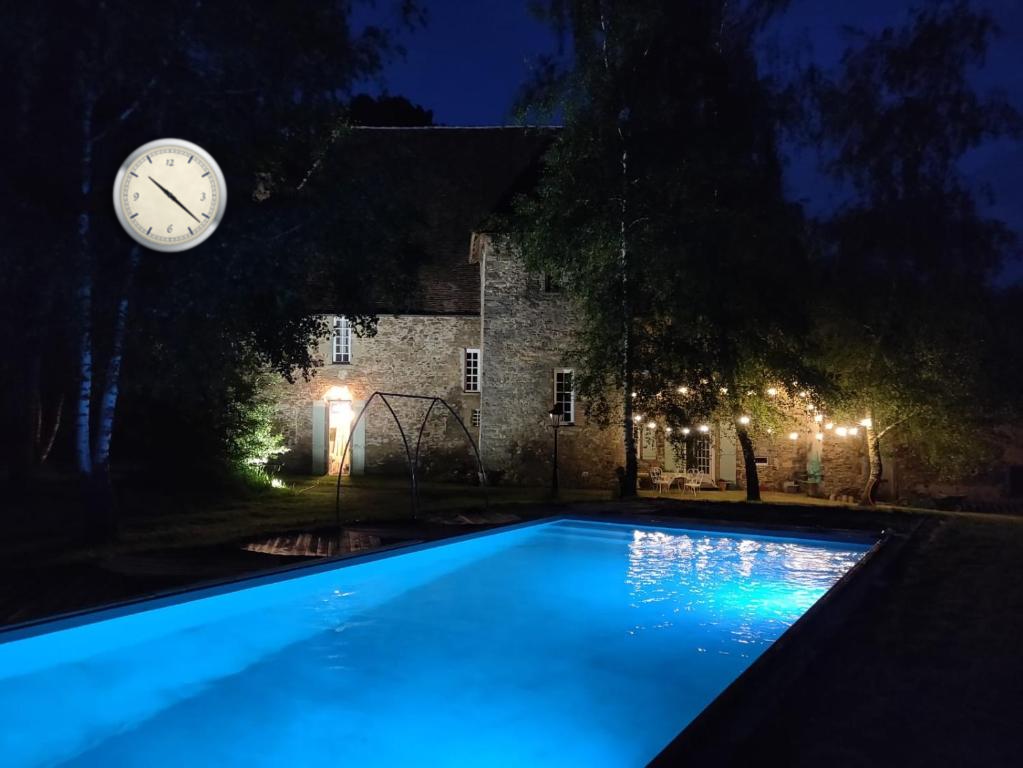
10:22
